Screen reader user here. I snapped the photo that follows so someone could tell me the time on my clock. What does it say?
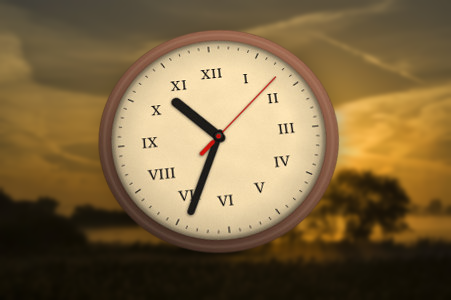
10:34:08
